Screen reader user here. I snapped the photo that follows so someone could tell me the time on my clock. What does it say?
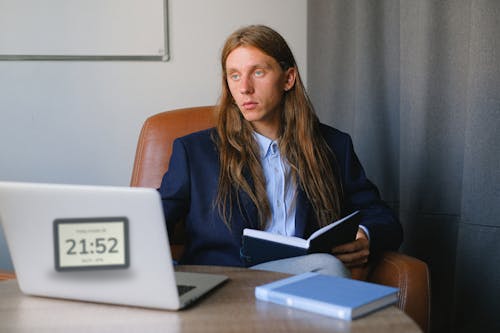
21:52
